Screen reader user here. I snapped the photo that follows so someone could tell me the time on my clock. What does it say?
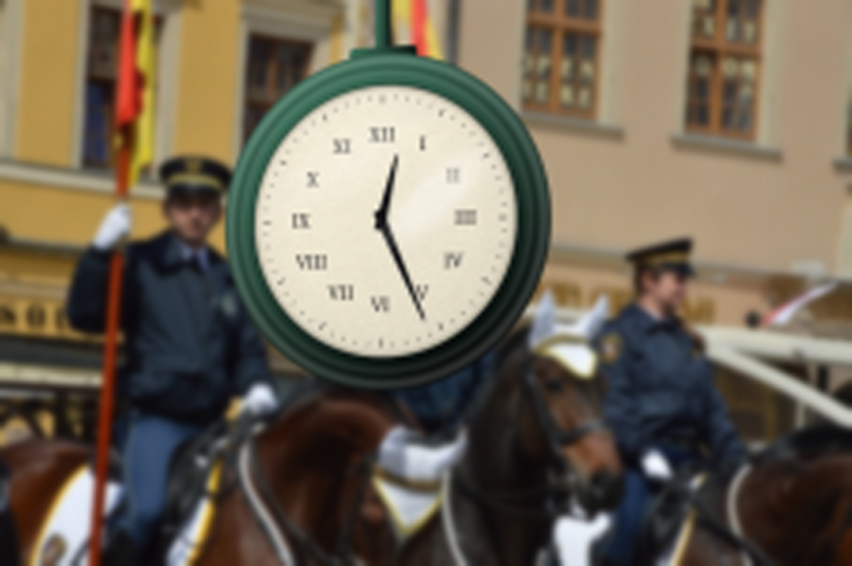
12:26
